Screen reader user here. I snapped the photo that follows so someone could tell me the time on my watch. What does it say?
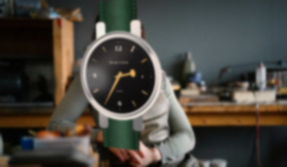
2:35
